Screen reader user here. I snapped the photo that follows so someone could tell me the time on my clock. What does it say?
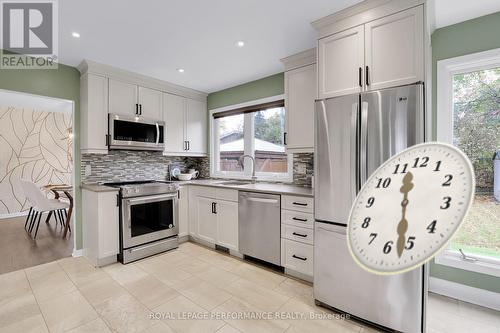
11:27
